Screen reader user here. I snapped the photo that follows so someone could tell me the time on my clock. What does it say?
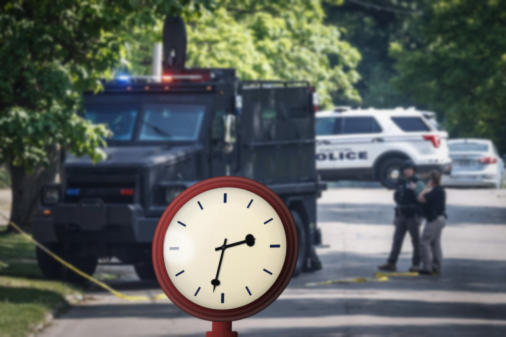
2:32
